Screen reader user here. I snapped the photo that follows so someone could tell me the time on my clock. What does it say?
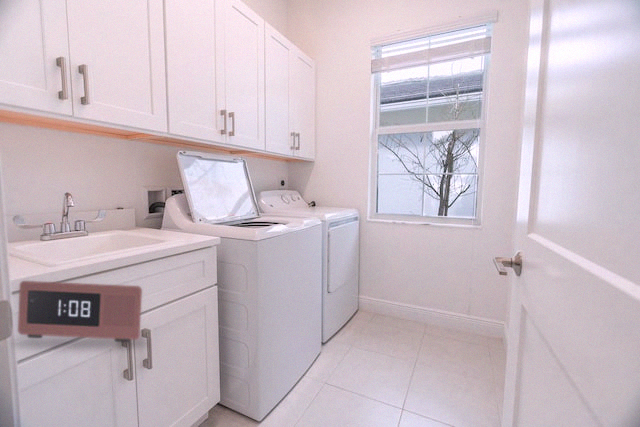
1:08
